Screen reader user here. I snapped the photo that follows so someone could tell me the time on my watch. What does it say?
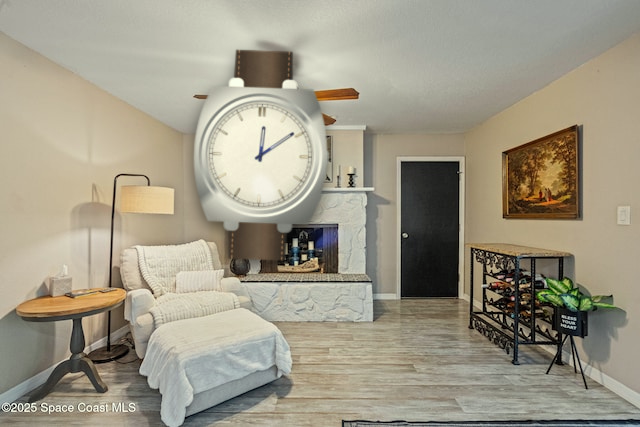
12:09
